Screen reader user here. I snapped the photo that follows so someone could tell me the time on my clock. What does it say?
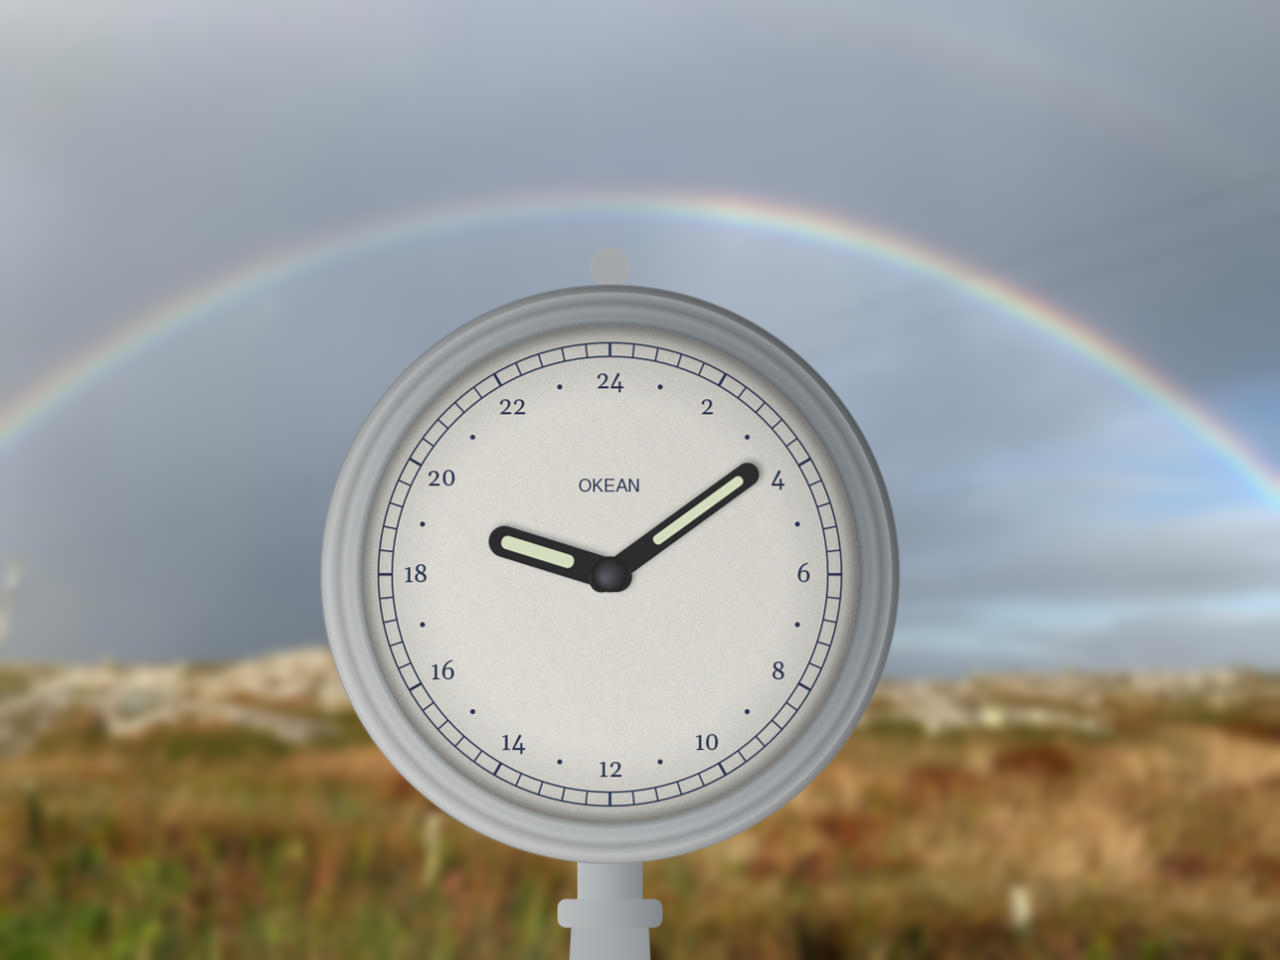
19:09
